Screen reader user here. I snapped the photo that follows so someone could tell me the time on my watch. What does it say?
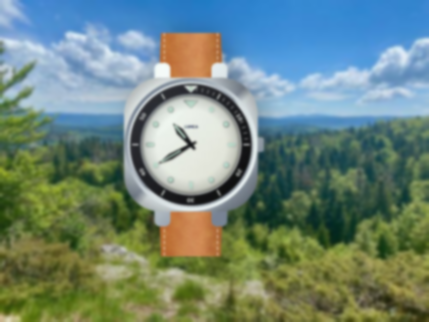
10:40
